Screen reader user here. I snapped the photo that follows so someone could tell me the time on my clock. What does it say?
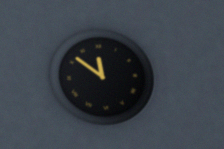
11:52
